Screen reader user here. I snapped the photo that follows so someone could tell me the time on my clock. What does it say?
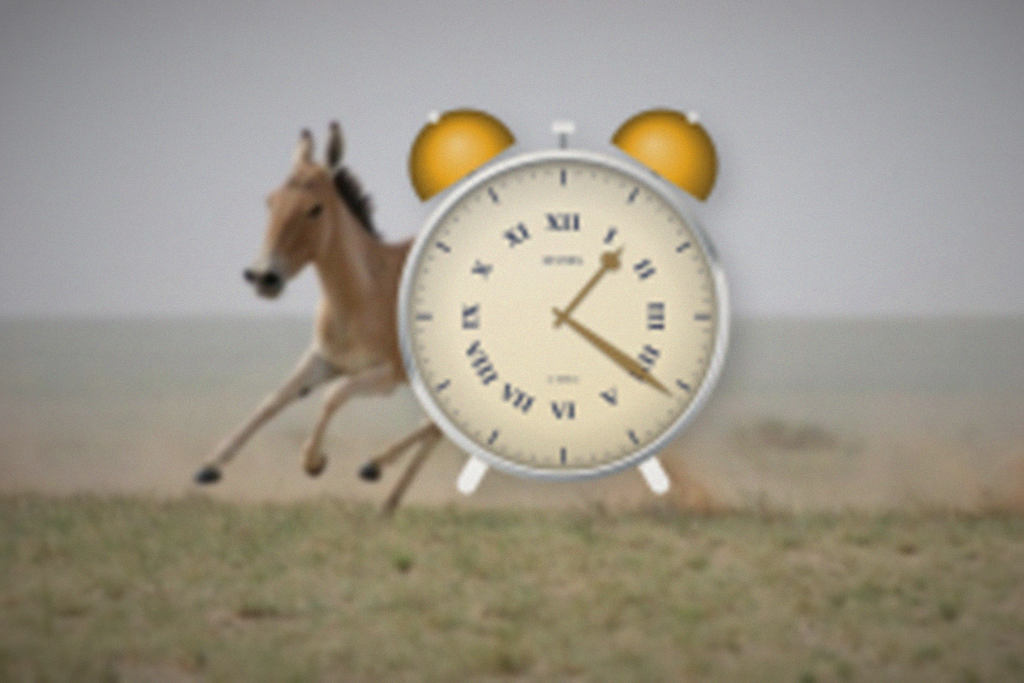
1:21
